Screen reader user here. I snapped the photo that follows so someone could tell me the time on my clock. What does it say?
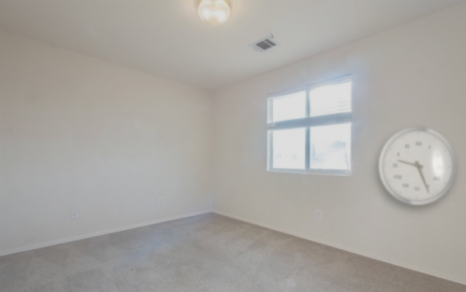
9:26
